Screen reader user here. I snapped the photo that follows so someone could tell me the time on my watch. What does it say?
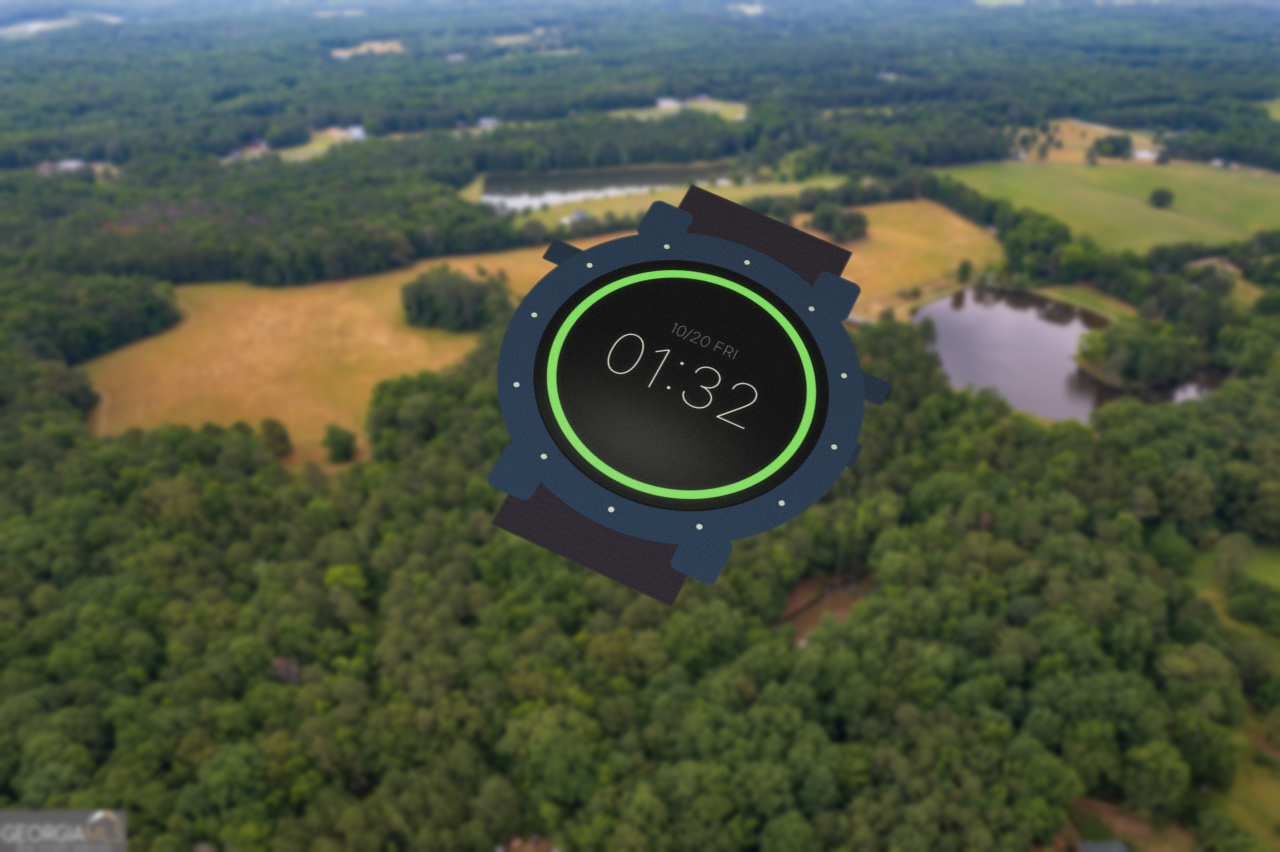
1:32
